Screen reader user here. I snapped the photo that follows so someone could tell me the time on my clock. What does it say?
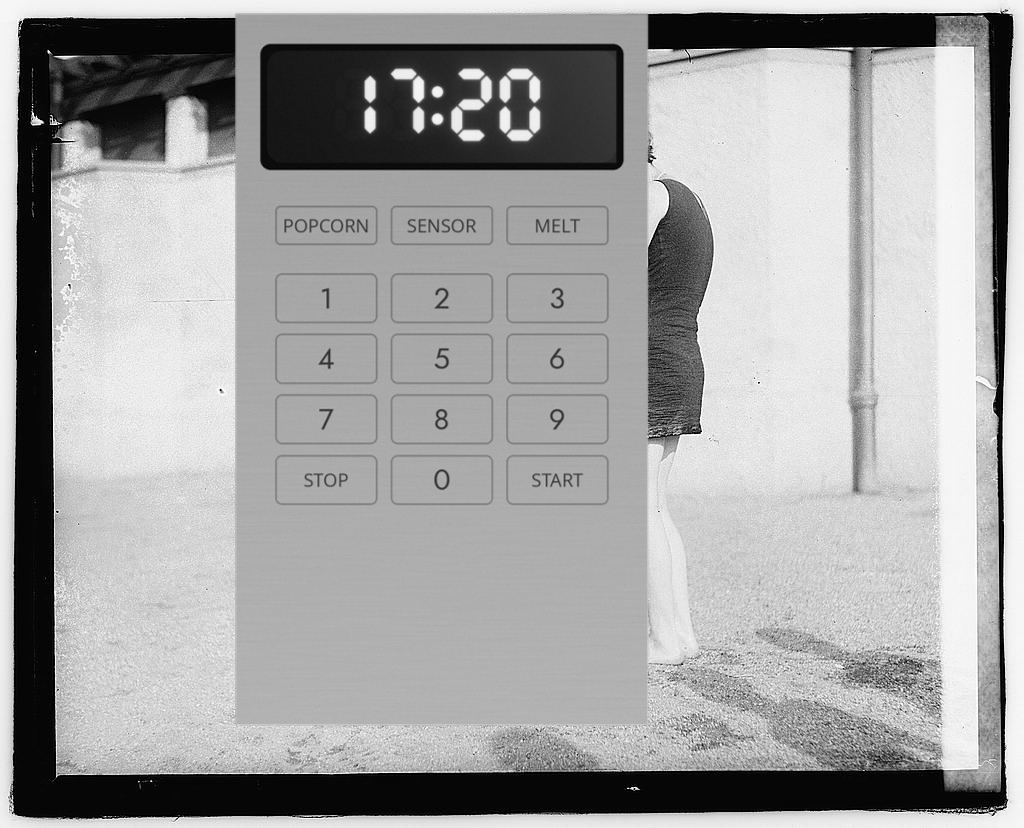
17:20
